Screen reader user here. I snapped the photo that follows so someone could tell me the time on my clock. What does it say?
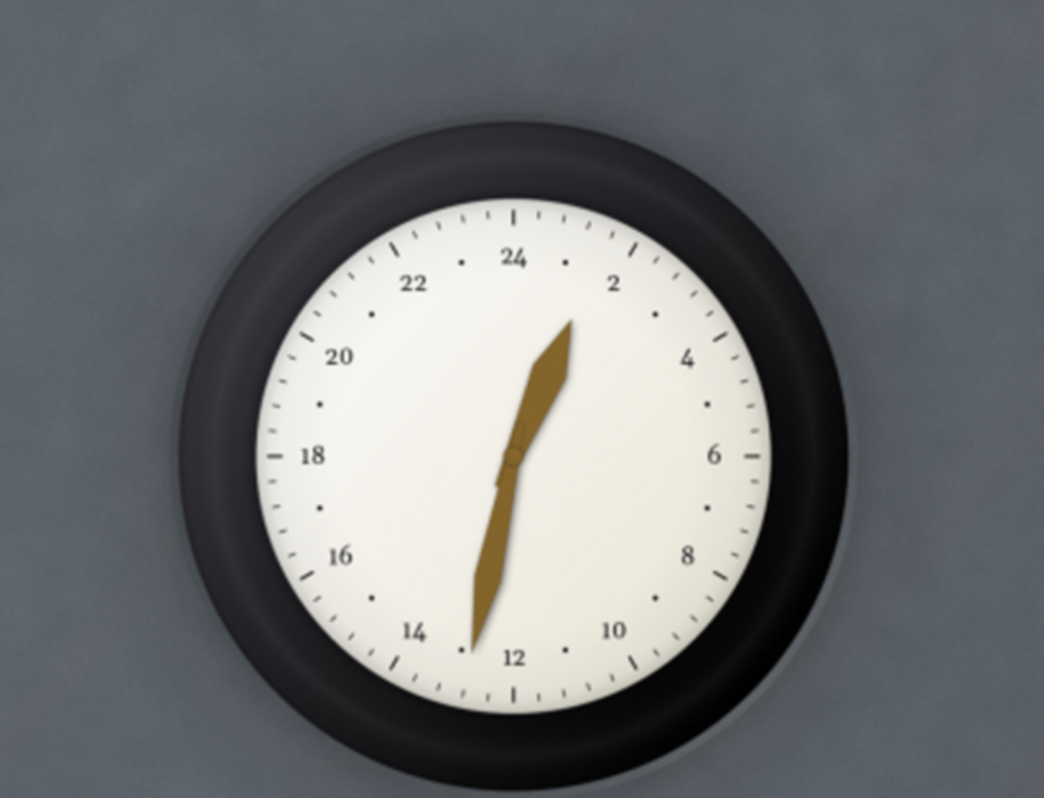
1:32
